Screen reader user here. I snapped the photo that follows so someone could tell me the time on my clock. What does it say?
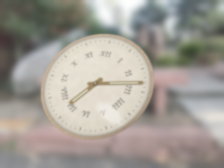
7:13
